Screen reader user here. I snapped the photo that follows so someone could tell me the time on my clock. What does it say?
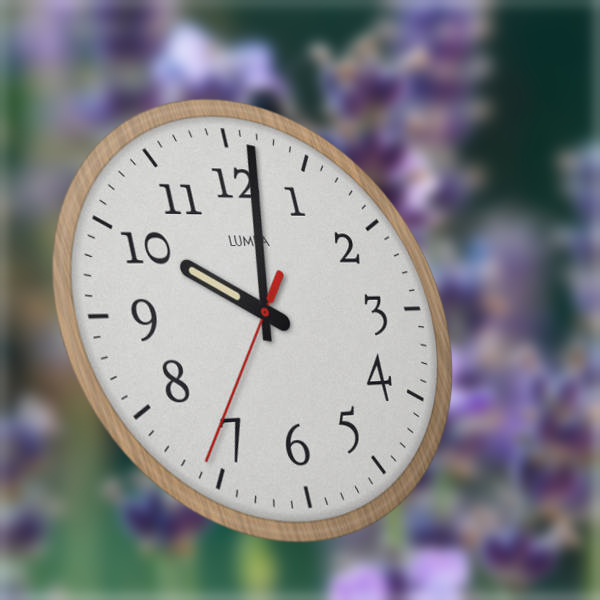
10:01:36
